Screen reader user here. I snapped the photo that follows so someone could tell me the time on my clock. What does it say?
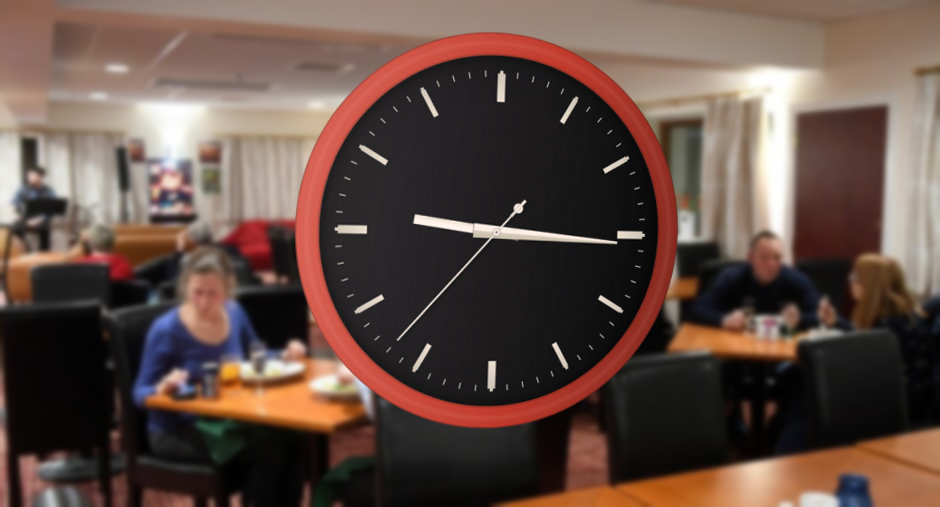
9:15:37
